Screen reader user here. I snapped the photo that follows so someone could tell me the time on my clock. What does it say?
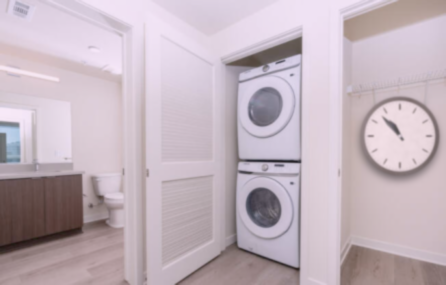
10:53
